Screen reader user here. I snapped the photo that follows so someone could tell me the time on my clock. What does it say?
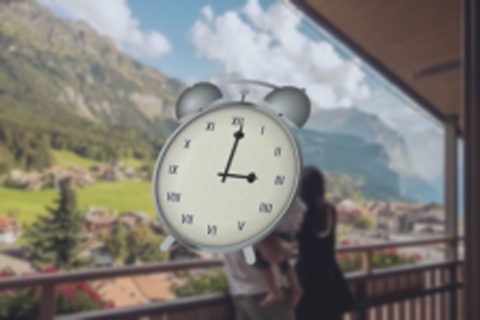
3:01
